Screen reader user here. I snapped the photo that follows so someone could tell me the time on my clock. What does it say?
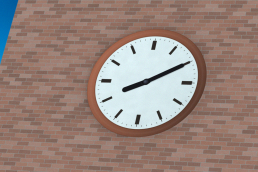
8:10
